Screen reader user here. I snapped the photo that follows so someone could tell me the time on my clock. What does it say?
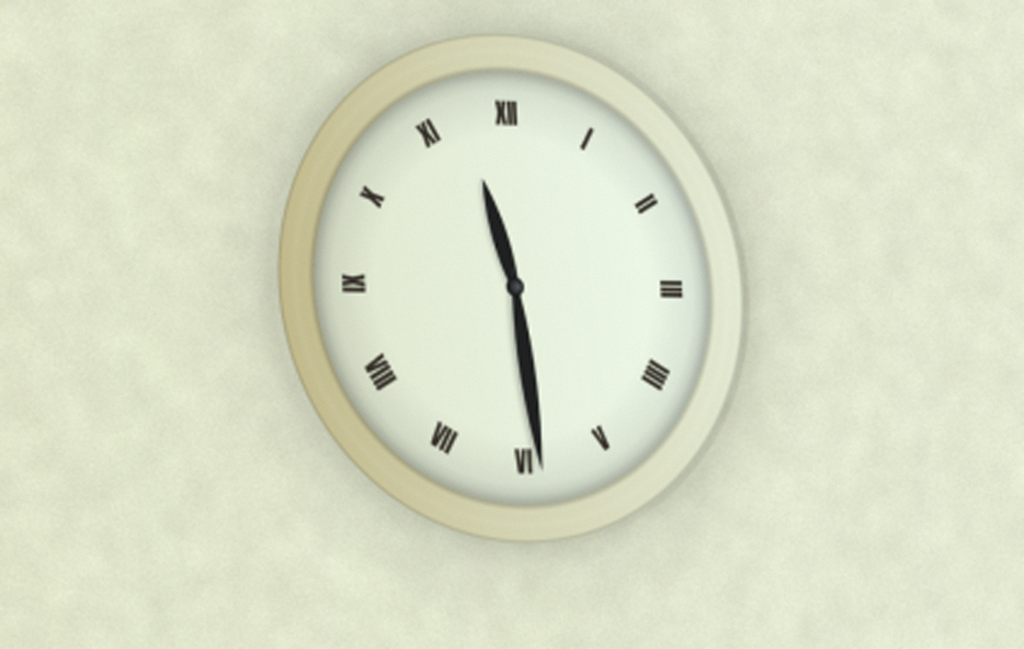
11:29
